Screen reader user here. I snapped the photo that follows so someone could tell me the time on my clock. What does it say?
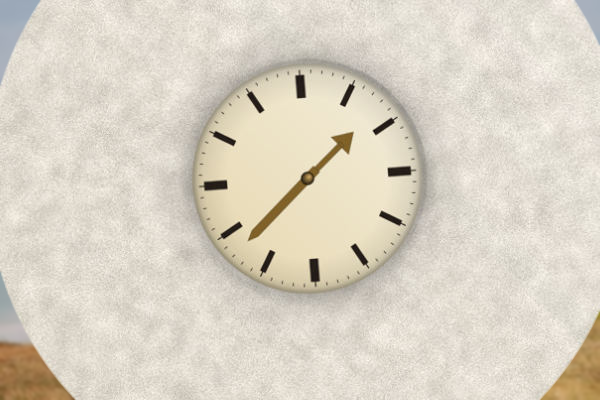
1:38
